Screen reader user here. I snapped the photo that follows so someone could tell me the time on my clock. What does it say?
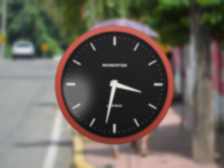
3:32
